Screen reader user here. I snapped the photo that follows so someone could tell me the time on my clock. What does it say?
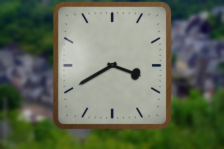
3:40
